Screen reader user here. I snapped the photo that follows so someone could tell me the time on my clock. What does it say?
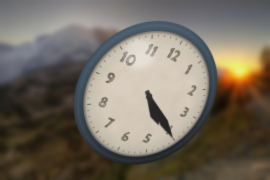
4:20
